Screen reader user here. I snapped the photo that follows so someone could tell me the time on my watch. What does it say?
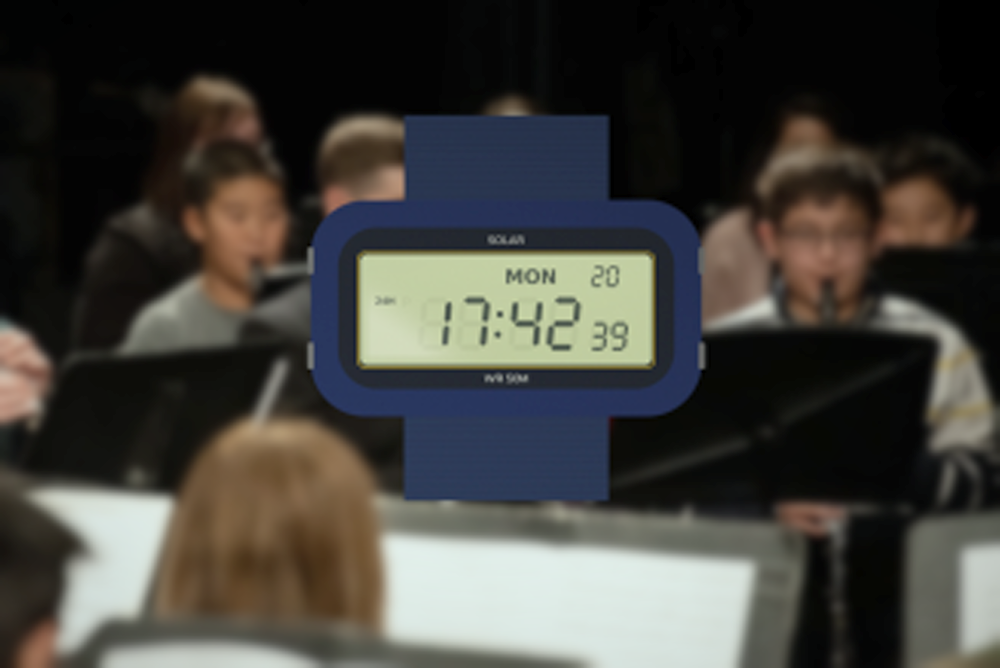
17:42:39
